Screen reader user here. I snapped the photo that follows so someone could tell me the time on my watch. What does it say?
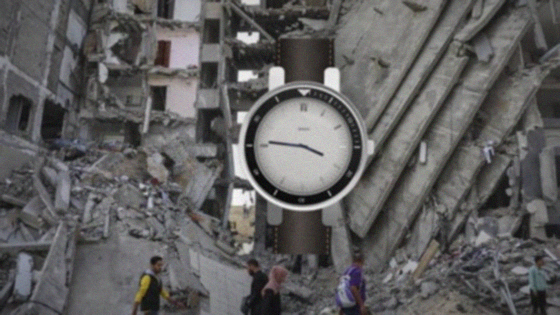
3:46
